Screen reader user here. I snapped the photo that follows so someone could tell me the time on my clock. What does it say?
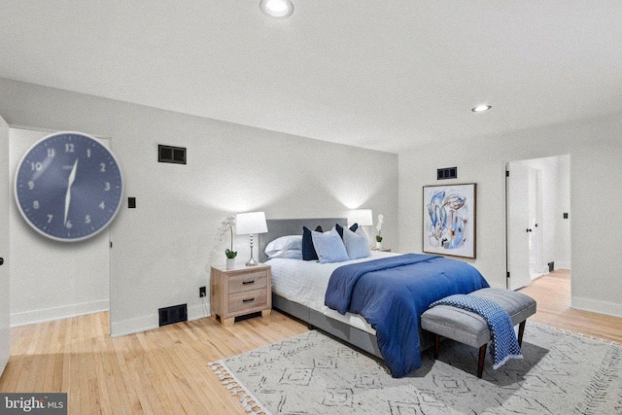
12:31
